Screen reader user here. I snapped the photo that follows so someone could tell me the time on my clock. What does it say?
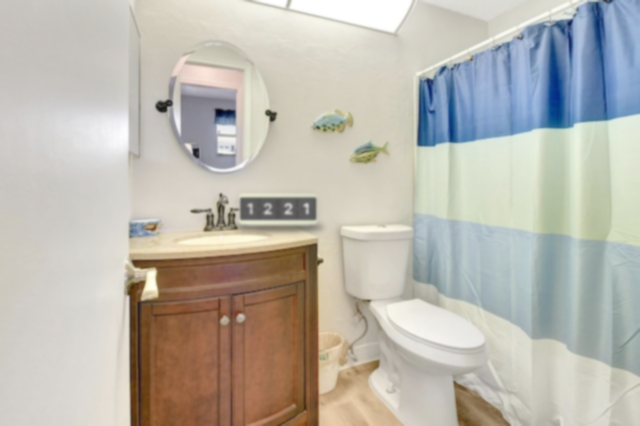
12:21
